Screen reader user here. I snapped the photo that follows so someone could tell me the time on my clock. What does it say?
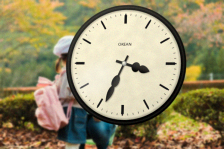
3:34
